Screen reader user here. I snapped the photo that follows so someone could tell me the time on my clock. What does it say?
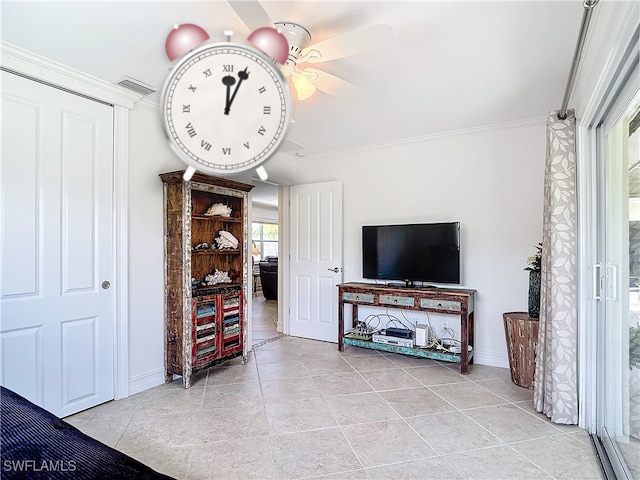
12:04
